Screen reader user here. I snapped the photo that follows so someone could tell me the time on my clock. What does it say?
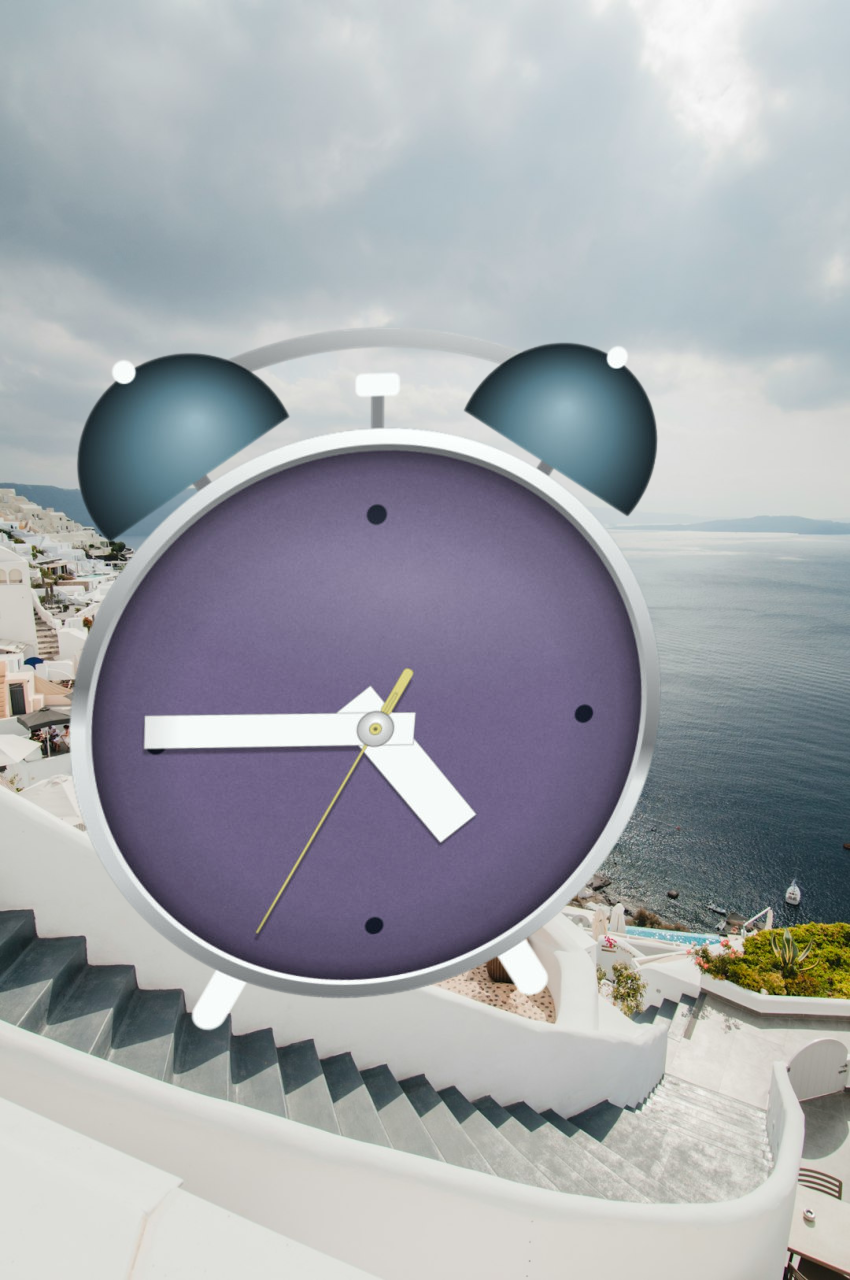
4:45:35
